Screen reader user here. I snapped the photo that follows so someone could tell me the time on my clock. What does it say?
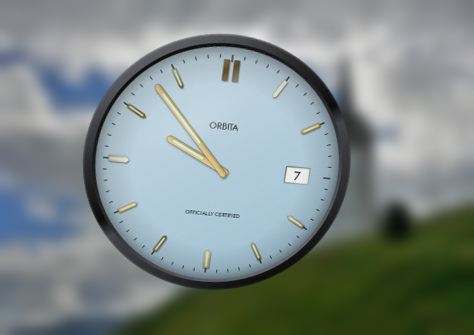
9:53
